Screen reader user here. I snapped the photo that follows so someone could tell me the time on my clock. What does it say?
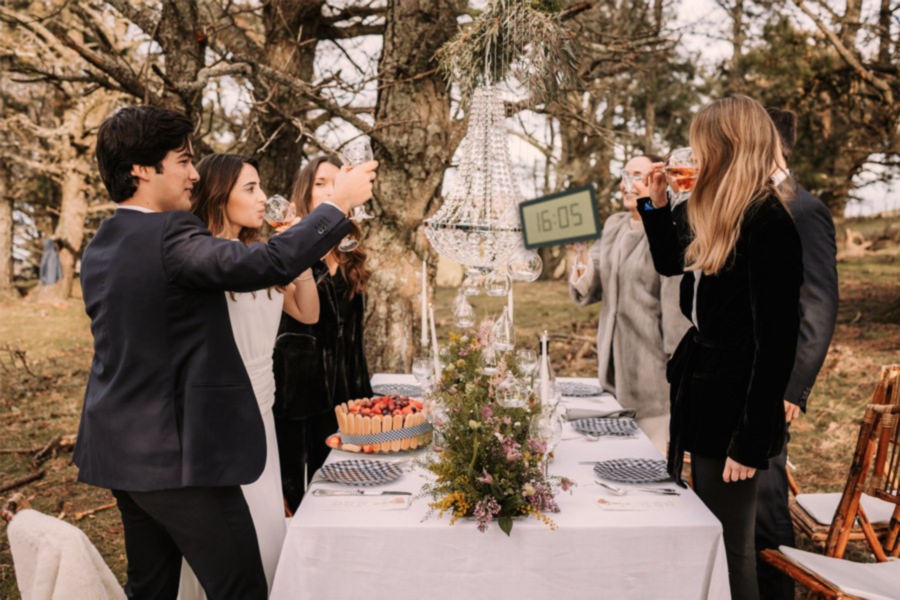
16:05
